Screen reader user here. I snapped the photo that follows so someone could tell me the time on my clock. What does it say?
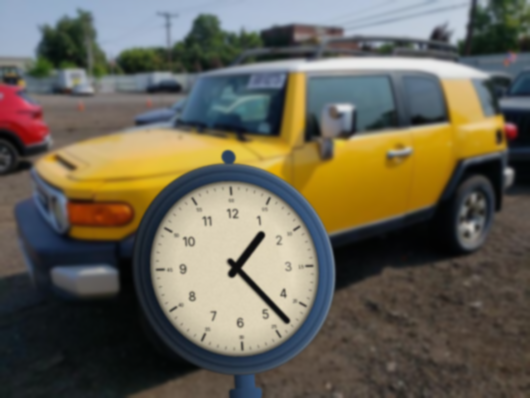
1:23
